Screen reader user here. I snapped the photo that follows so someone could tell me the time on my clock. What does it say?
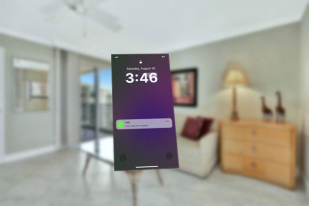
3:46
